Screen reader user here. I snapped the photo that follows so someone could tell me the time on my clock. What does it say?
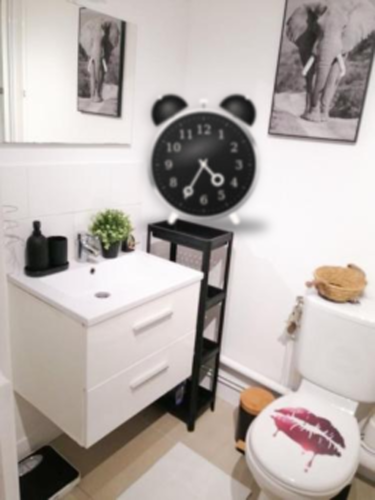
4:35
